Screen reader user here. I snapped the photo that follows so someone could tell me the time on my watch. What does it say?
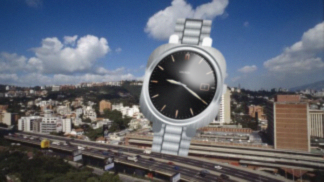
9:20
